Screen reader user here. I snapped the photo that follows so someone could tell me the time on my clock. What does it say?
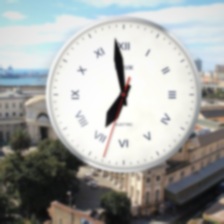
6:58:33
